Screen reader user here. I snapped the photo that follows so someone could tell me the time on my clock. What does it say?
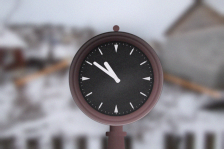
10:51
